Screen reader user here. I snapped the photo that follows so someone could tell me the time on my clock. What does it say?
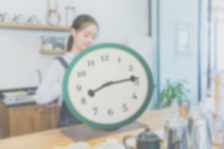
8:14
